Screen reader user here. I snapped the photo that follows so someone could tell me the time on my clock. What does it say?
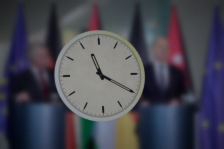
11:20
